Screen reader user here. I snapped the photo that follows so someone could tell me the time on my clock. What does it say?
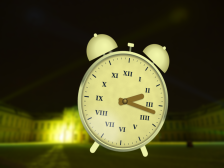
2:17
